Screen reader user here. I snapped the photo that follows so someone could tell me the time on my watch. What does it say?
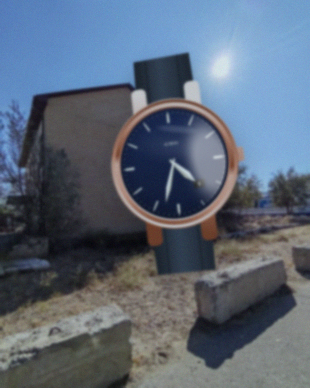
4:33
